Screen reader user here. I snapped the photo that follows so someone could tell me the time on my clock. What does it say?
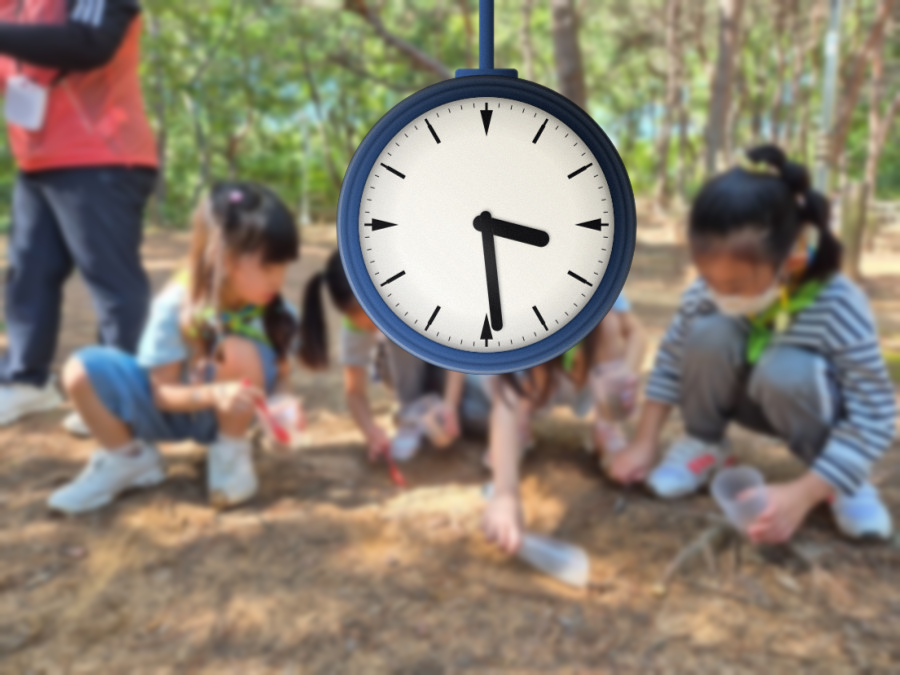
3:29
